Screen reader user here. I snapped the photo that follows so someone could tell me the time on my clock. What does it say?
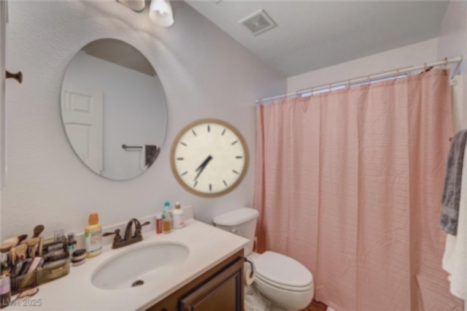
7:36
